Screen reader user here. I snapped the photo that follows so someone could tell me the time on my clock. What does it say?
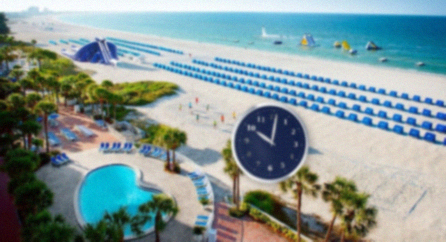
10:01
